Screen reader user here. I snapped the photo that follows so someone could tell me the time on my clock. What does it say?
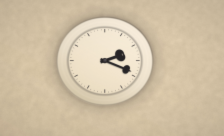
2:19
